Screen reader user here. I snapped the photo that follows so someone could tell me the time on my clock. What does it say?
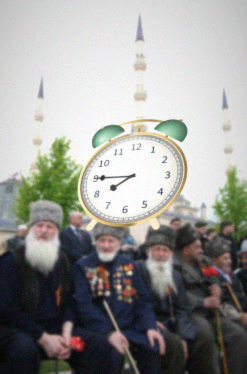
7:45
